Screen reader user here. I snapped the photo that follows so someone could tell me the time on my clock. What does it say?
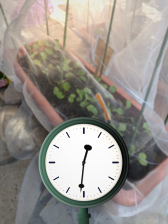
12:31
